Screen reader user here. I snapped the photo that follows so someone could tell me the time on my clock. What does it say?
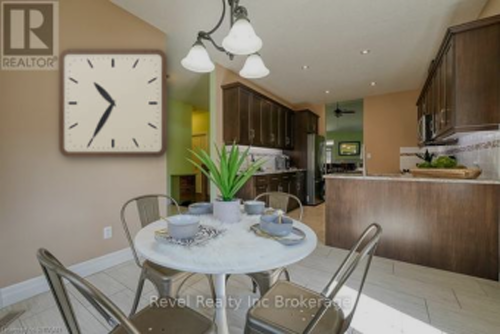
10:35
